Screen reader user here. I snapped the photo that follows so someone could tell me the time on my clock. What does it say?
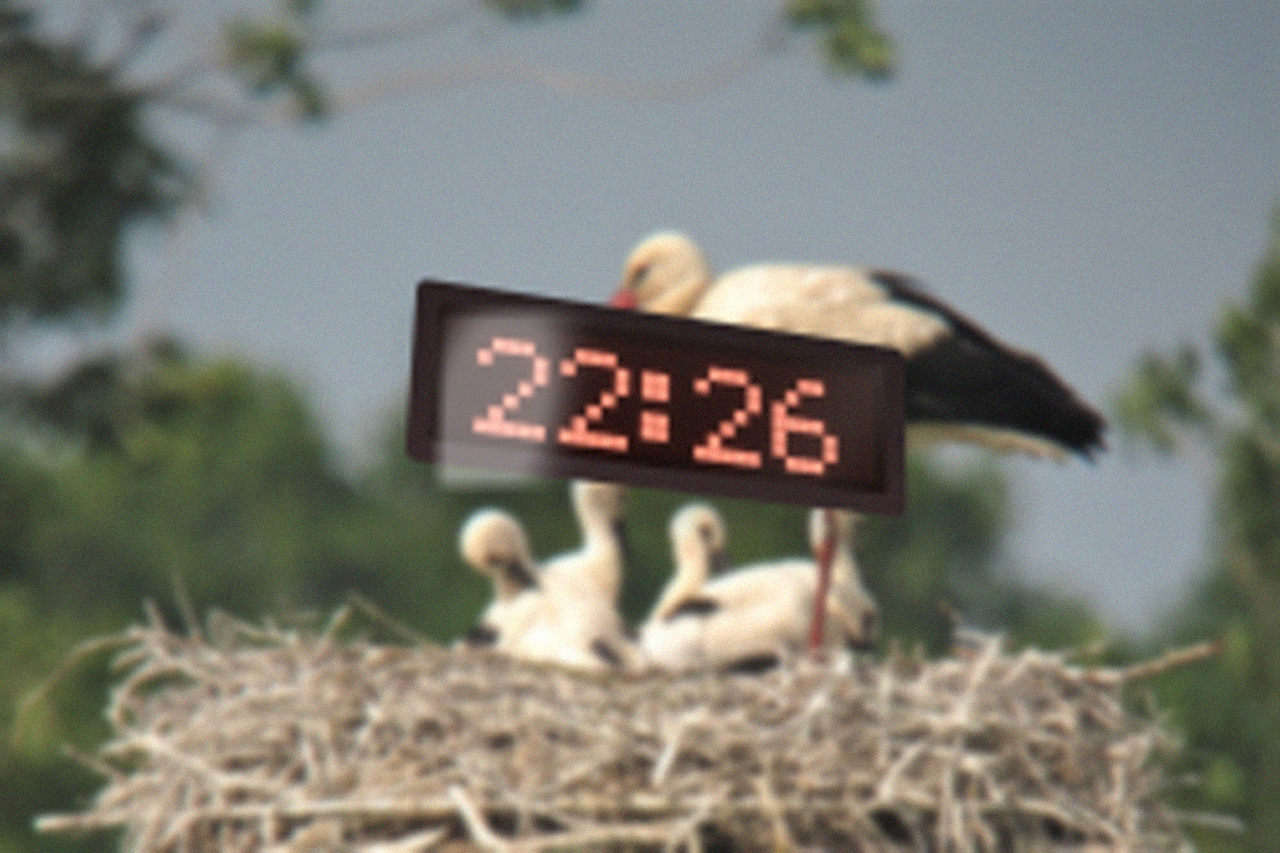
22:26
